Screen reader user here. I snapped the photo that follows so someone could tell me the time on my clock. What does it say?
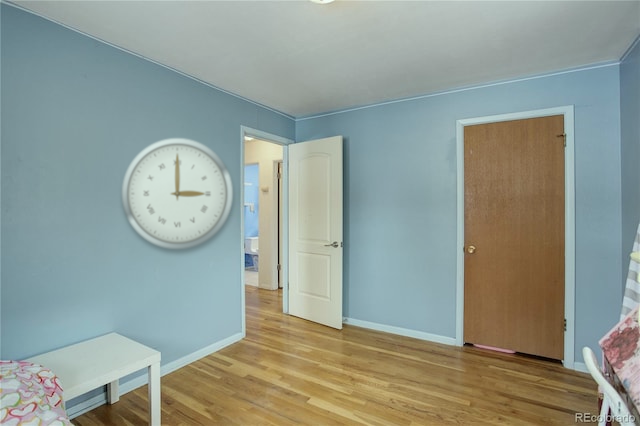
3:00
